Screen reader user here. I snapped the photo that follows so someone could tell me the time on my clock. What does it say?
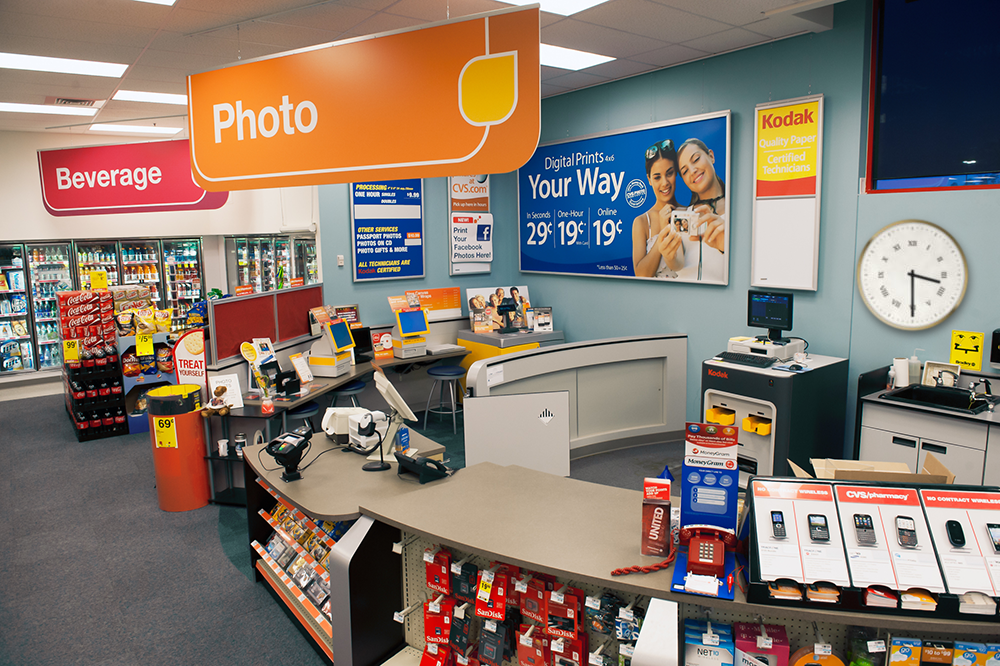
3:30
